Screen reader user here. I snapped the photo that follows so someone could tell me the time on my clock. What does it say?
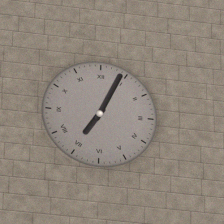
7:04
